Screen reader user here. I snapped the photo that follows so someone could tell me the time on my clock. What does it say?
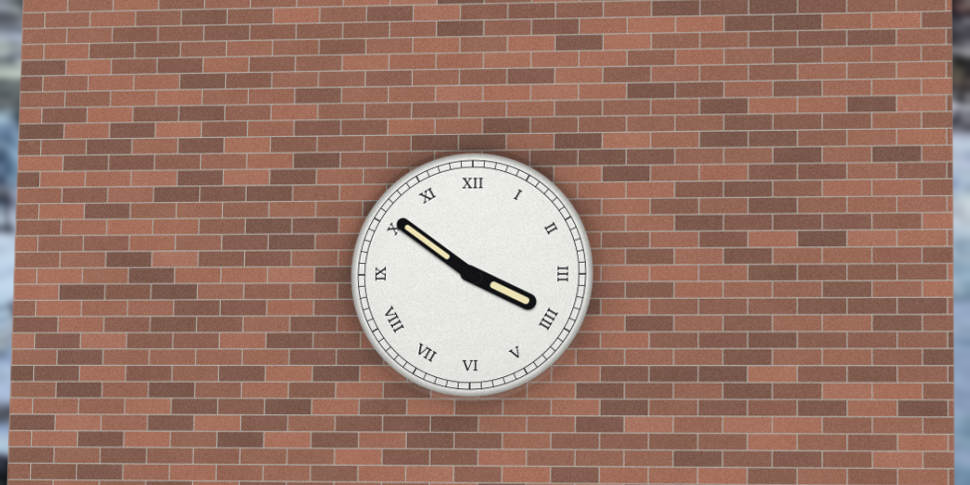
3:51
